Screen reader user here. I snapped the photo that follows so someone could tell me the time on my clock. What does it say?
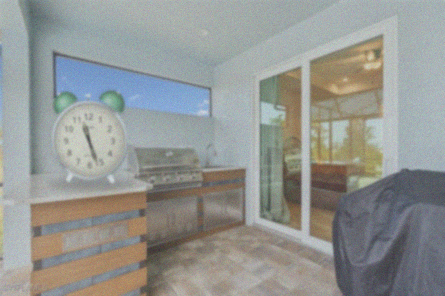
11:27
